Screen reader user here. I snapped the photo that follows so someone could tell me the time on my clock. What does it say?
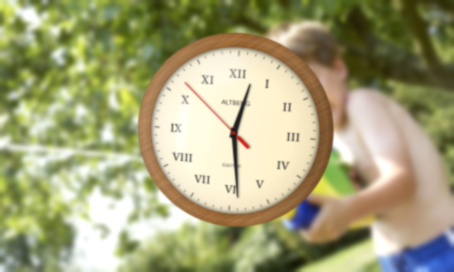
12:28:52
